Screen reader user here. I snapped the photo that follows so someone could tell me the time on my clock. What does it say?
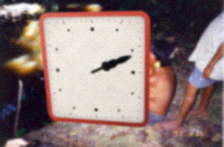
2:11
